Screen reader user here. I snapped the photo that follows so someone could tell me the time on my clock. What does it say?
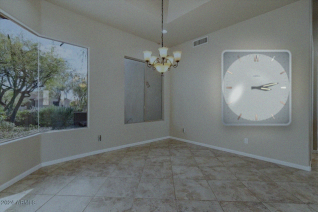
3:13
